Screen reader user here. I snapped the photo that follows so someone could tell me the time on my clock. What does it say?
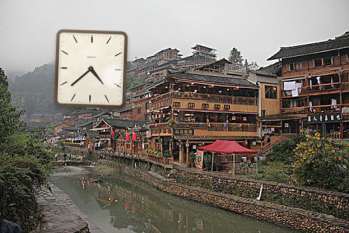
4:38
